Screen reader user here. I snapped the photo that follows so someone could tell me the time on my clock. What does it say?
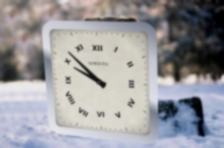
9:52
